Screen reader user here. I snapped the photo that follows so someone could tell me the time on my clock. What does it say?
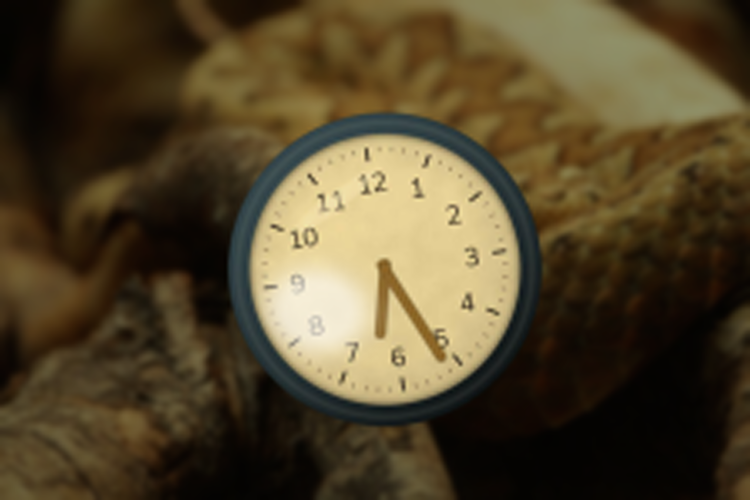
6:26
